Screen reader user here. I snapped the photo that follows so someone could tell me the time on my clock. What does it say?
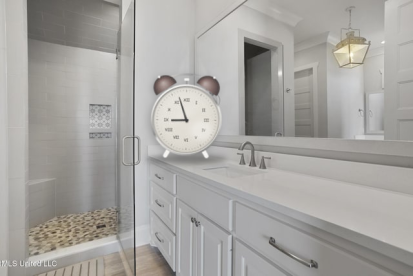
8:57
